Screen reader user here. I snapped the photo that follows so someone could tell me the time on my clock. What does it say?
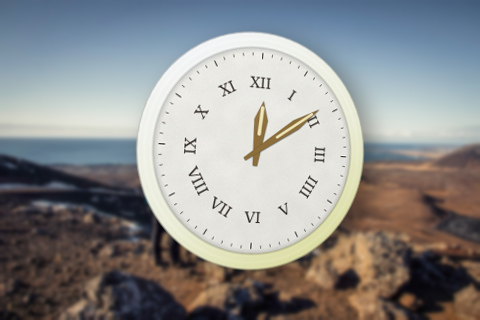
12:09
